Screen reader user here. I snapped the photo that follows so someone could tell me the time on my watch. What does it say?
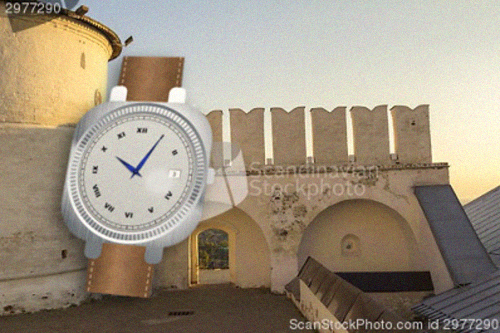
10:05
